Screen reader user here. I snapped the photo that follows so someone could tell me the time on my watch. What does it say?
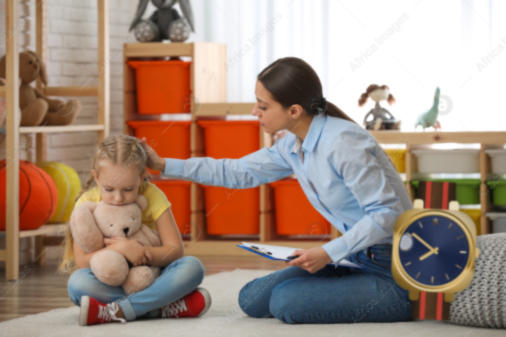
7:51
